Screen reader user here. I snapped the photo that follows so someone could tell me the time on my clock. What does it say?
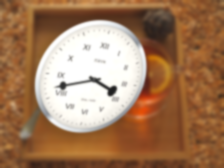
3:42
